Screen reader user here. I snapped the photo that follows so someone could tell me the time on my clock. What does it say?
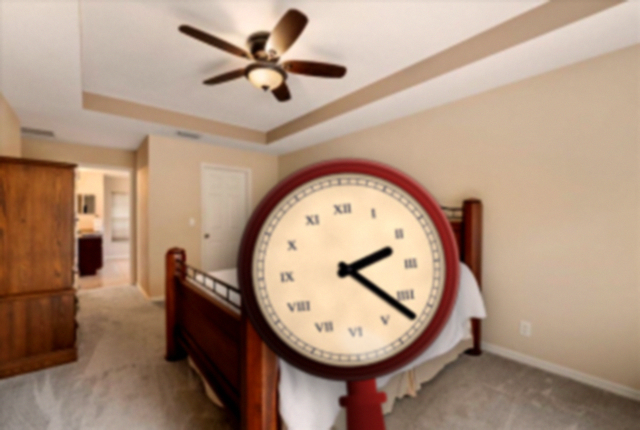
2:22
